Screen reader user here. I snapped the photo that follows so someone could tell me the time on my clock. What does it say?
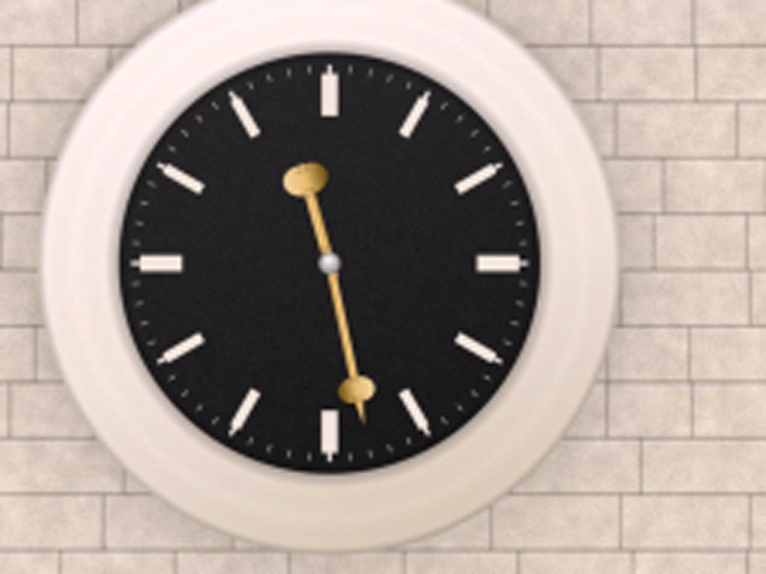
11:28
